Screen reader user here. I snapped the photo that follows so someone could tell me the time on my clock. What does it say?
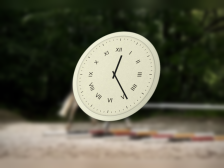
12:24
